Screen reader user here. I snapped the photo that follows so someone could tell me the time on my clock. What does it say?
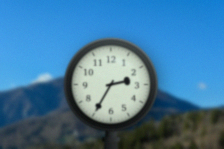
2:35
